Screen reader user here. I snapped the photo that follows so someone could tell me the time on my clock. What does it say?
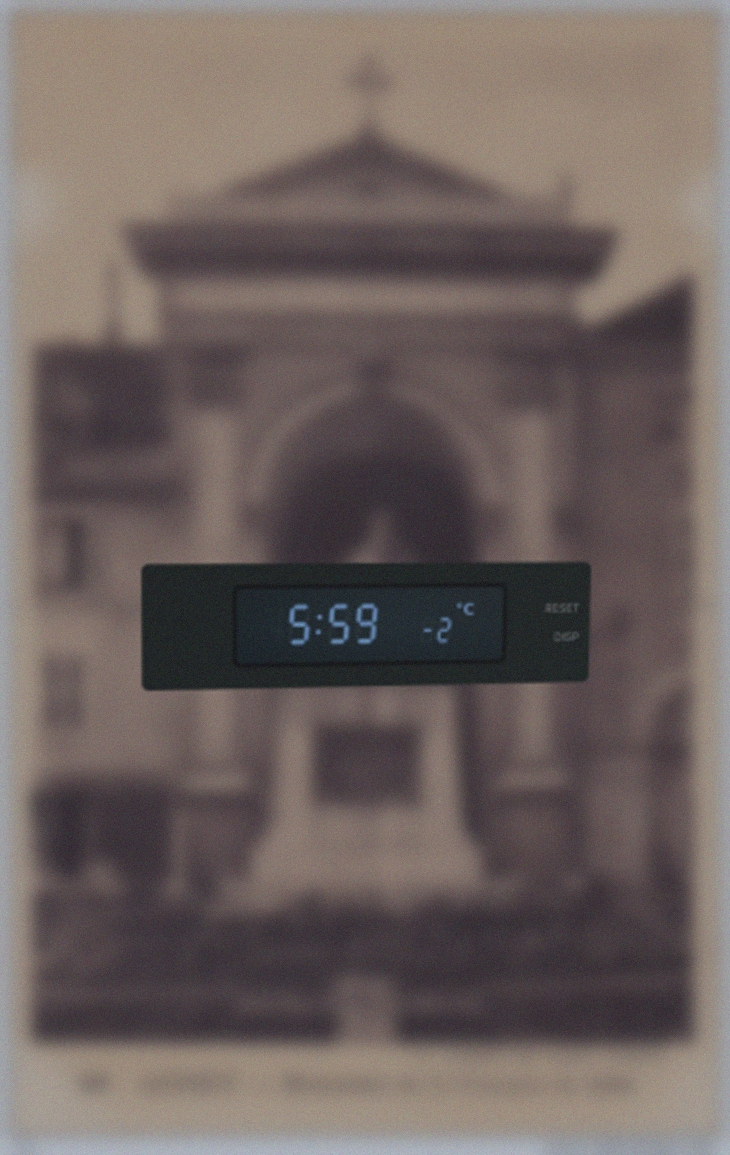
5:59
